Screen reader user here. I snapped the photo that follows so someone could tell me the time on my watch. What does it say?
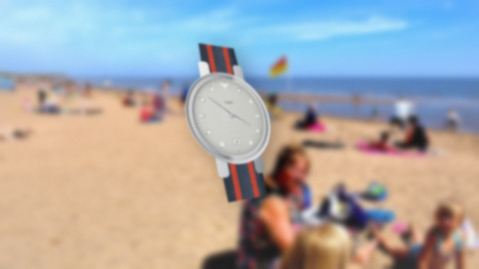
3:52
